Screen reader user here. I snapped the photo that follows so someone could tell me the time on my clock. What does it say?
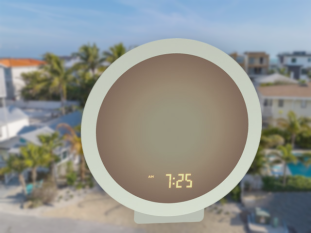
7:25
